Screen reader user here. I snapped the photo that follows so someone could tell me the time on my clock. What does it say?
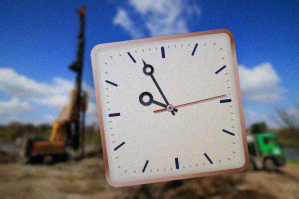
9:56:14
